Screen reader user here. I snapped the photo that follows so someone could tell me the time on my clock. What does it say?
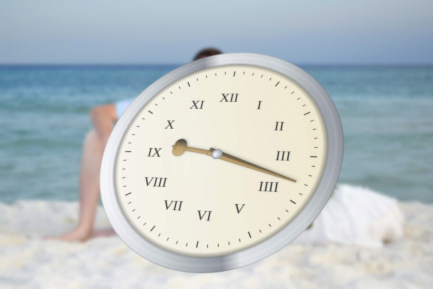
9:18
